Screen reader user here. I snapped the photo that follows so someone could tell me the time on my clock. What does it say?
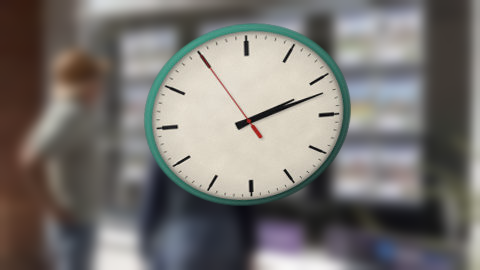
2:11:55
